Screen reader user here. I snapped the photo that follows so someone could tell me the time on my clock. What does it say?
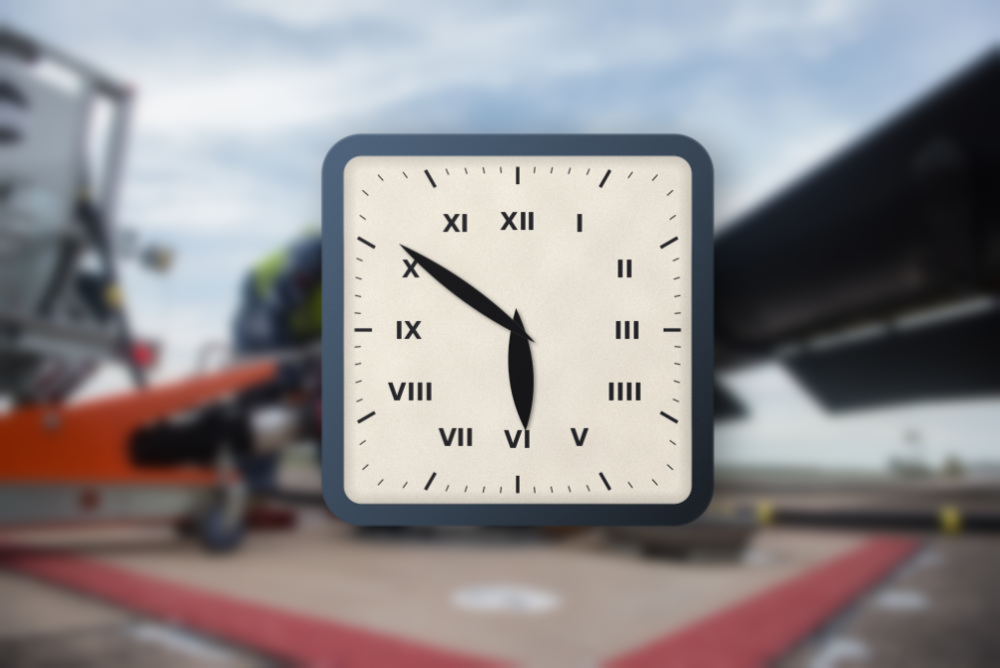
5:51
